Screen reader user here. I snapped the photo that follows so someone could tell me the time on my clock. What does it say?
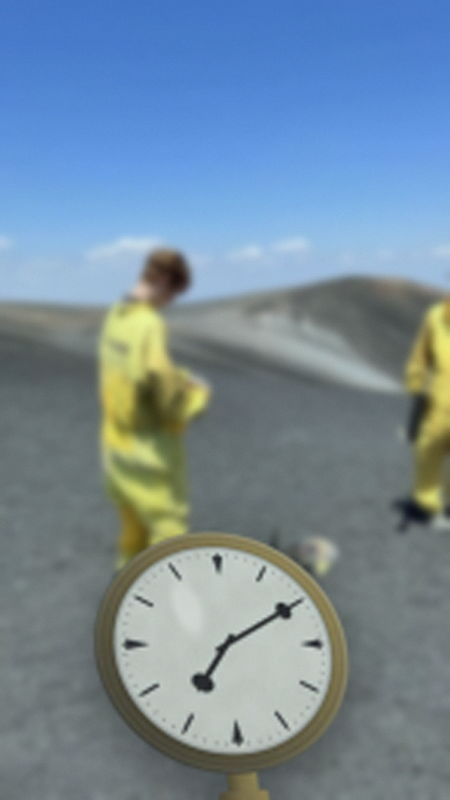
7:10
